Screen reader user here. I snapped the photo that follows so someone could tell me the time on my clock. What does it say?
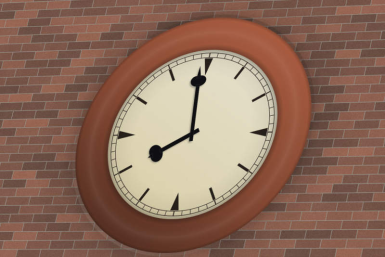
7:59
